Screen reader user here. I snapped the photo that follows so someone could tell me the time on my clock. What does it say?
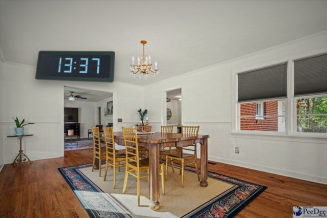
13:37
